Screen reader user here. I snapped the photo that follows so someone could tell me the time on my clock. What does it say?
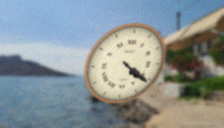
4:21
